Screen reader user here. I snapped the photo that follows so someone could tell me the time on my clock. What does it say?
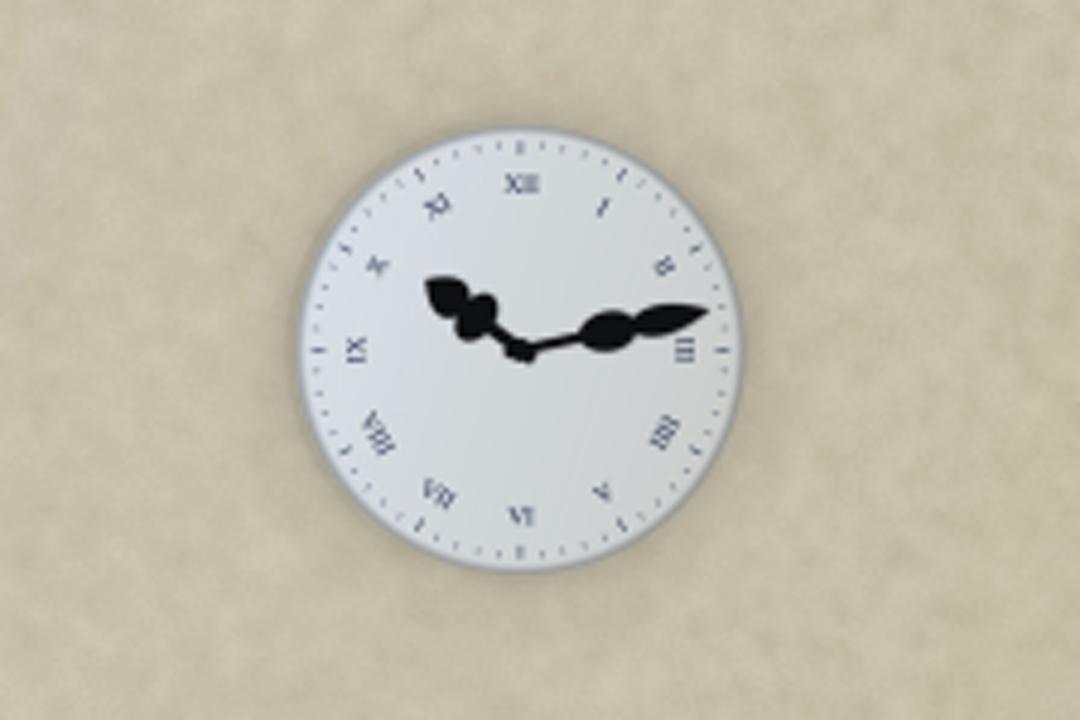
10:13
